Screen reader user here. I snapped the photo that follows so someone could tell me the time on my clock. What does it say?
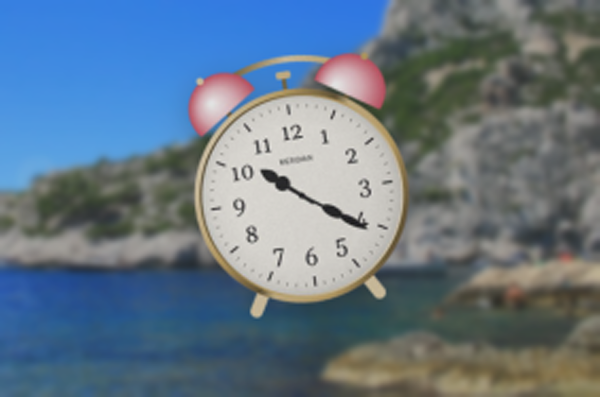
10:21
